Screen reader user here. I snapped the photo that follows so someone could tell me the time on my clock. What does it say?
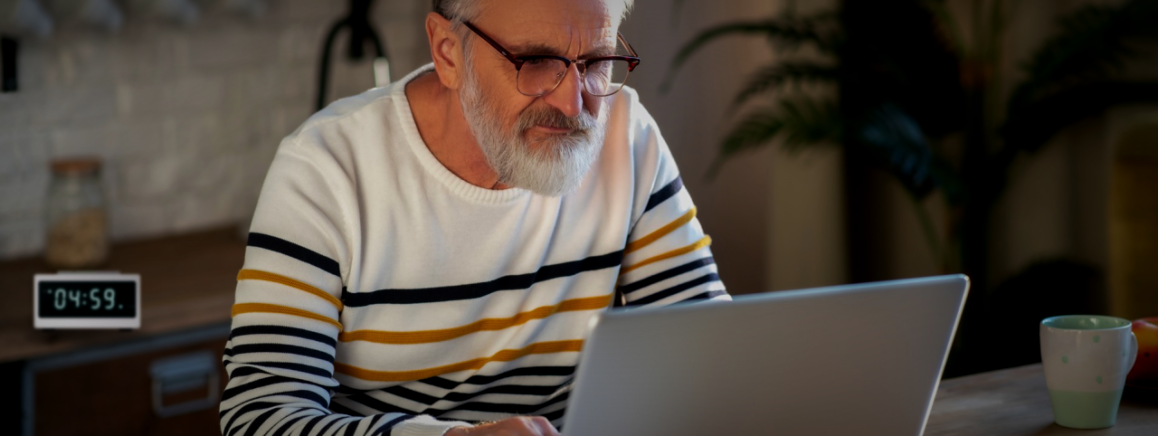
4:59
